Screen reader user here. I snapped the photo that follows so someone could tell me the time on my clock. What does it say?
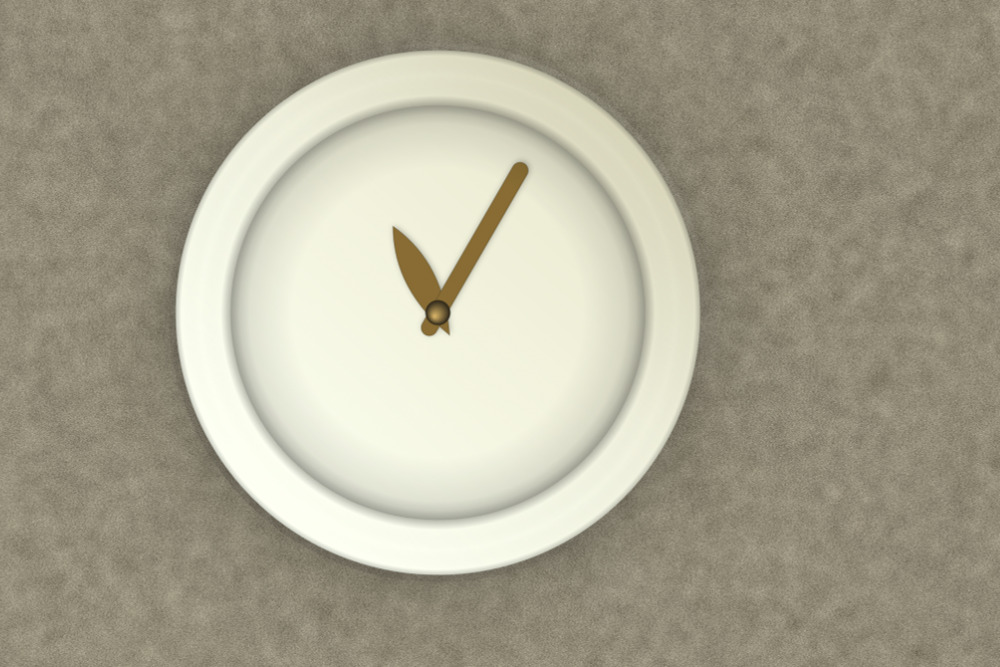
11:05
